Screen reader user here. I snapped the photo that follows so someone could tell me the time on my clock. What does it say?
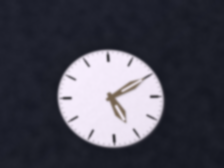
5:10
